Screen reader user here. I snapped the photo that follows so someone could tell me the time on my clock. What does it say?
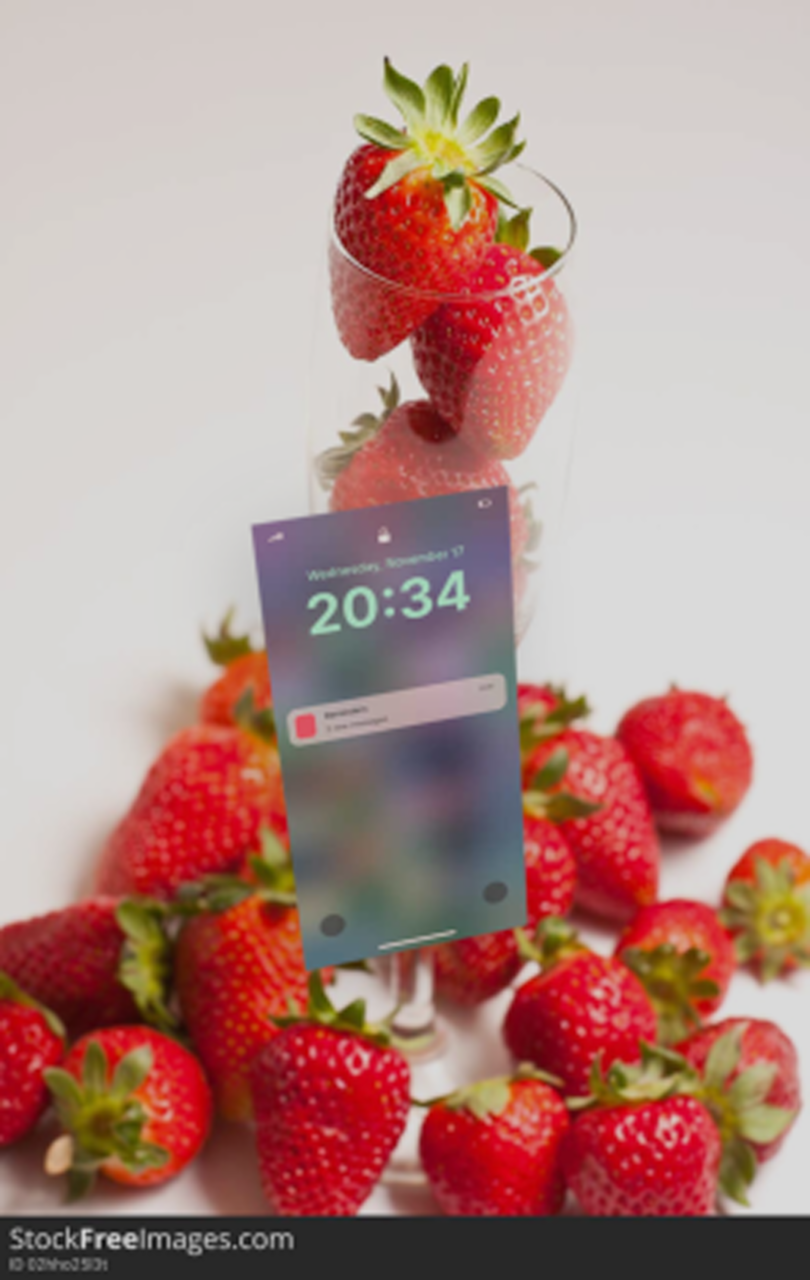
20:34
